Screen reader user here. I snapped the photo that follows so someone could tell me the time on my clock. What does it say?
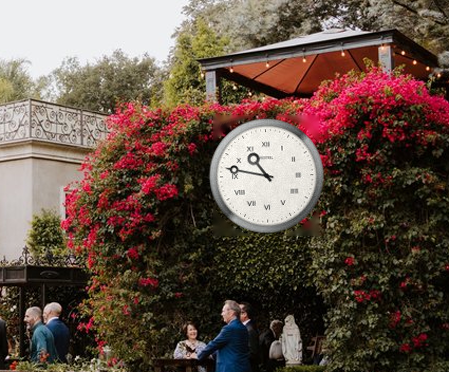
10:47
